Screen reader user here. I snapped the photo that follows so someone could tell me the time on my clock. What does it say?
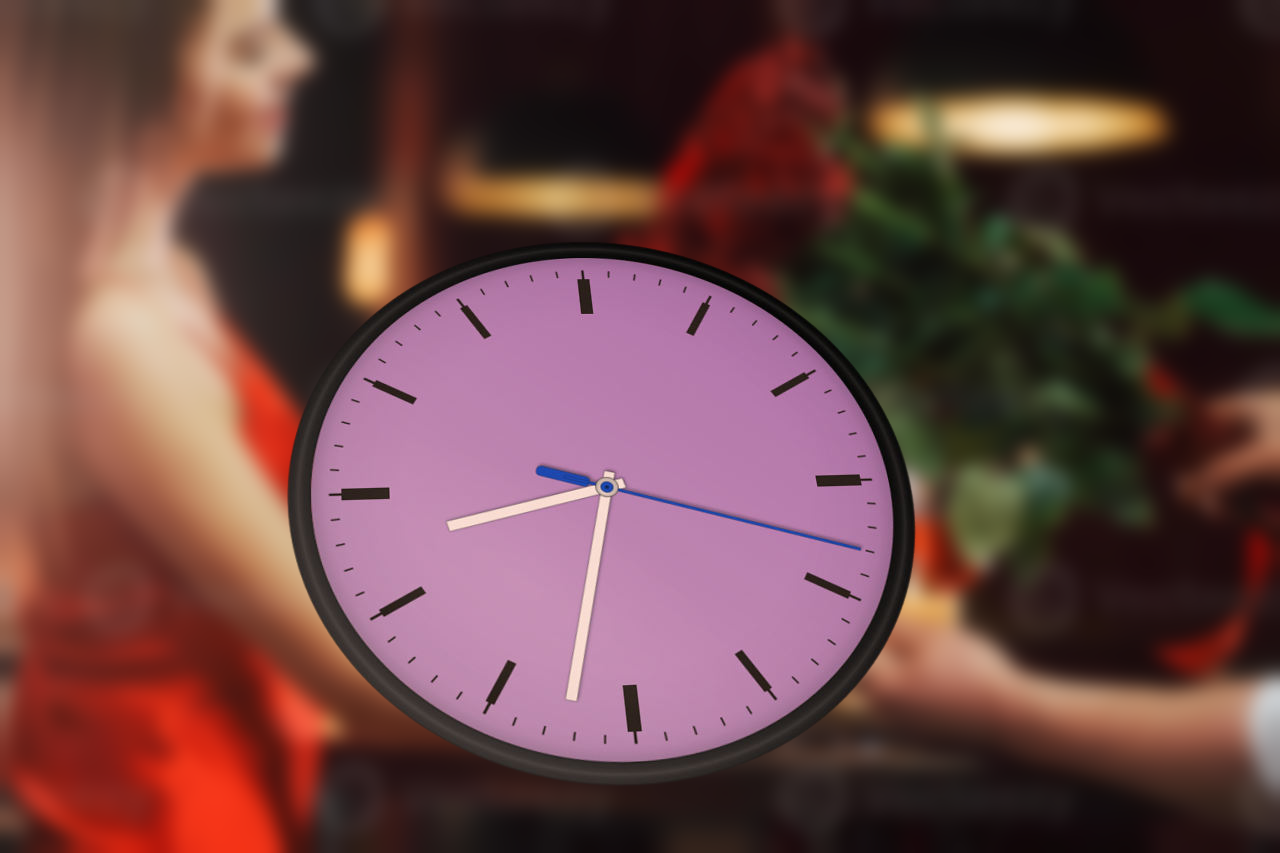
8:32:18
